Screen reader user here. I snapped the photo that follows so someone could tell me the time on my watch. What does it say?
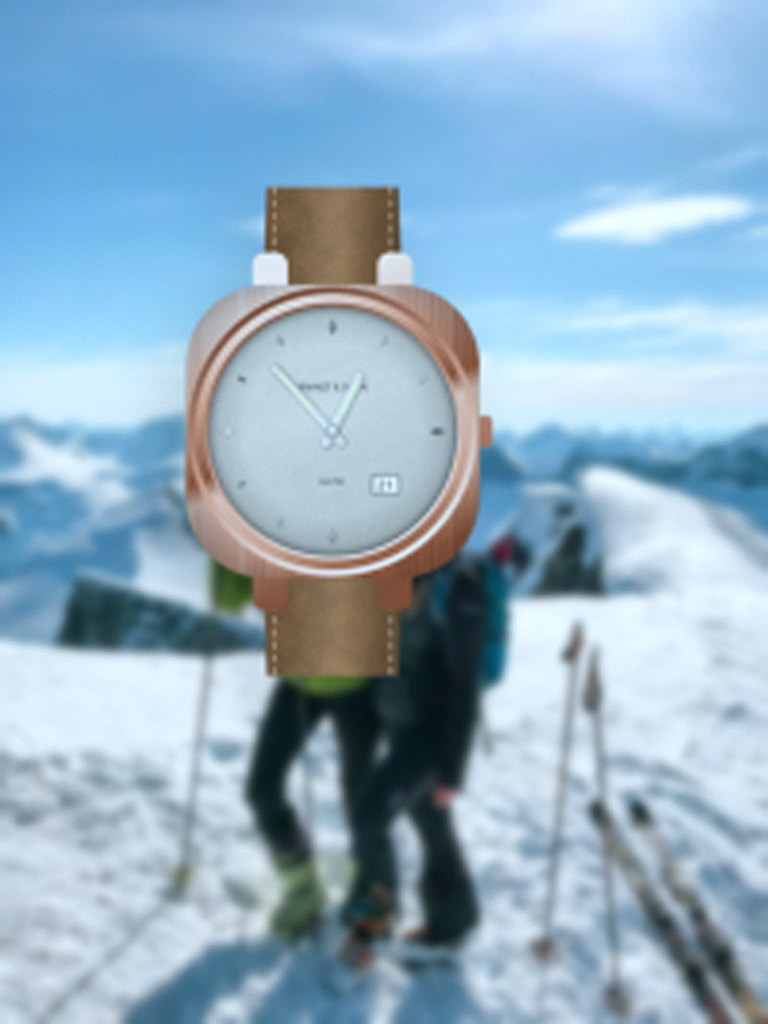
12:53
